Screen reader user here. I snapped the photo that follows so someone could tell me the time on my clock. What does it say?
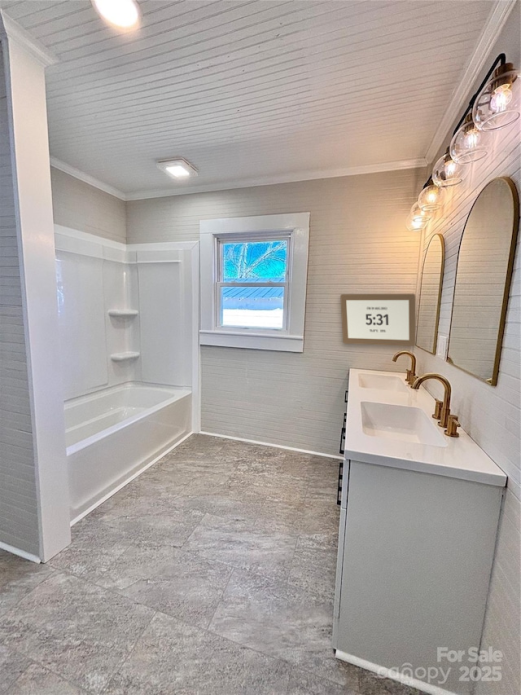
5:31
